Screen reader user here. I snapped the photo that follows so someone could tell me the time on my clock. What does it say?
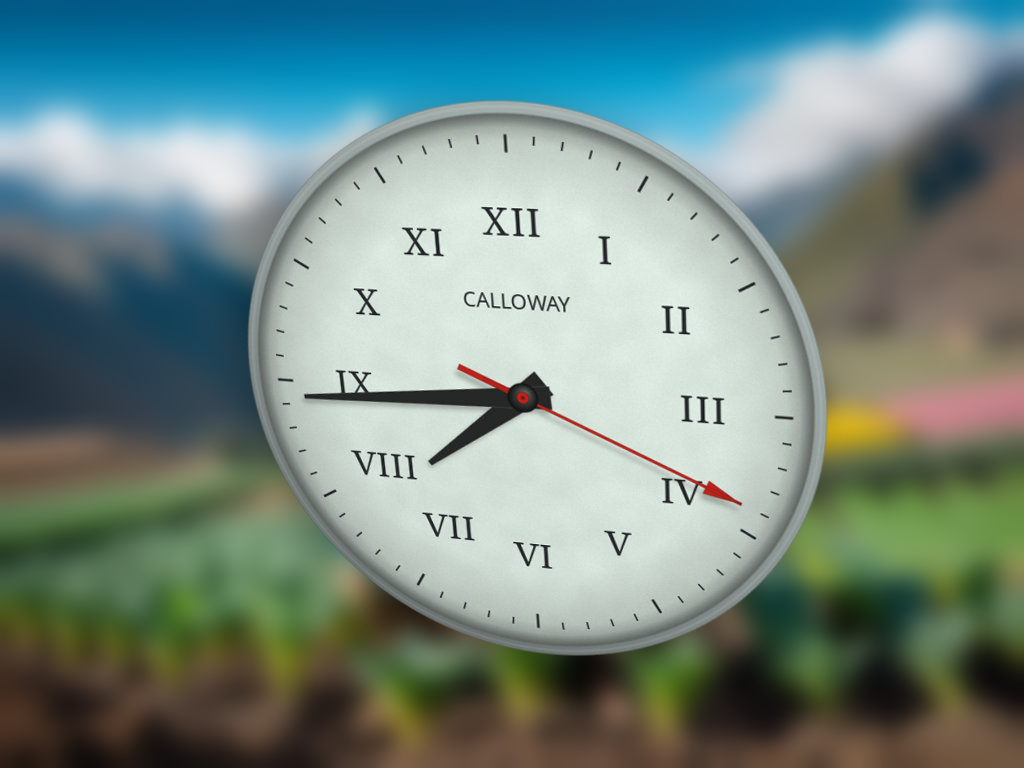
7:44:19
